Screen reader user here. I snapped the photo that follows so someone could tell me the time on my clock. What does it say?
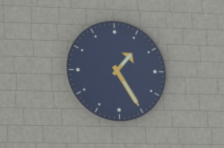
1:25
